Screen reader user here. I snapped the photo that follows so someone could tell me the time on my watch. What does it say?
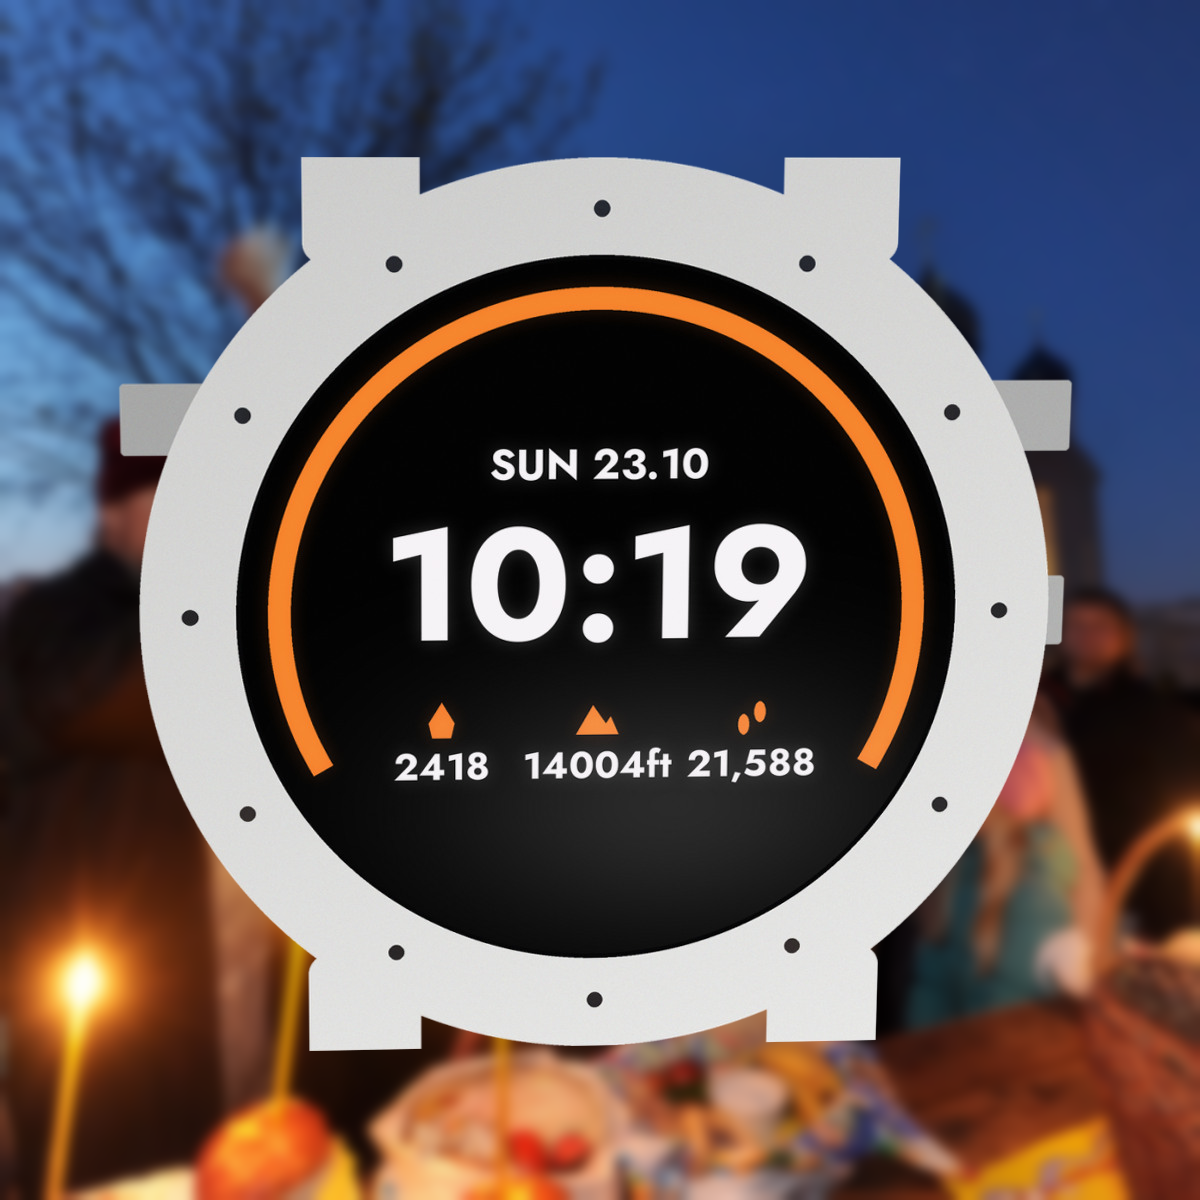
10:19
